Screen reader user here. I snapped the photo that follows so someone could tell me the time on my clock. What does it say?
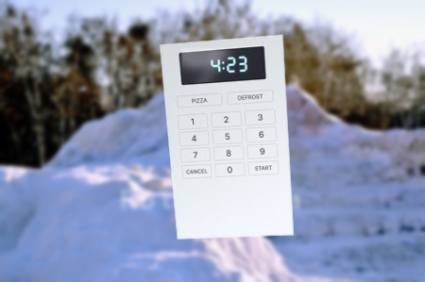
4:23
